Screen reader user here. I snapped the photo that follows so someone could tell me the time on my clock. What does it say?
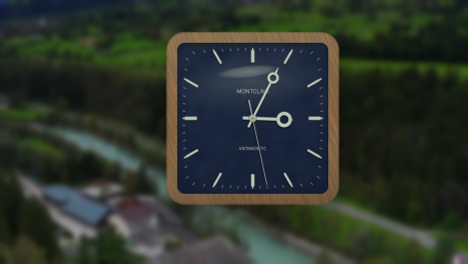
3:04:28
